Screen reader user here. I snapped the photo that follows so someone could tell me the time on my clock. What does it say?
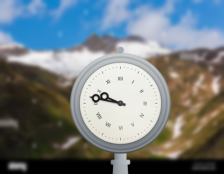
9:47
